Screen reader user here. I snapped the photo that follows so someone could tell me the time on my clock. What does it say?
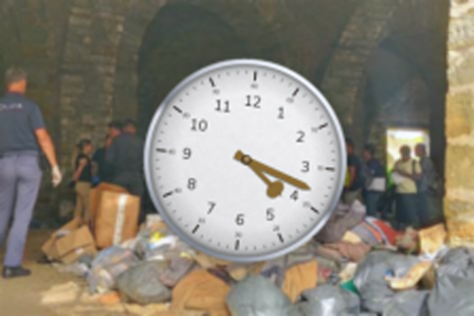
4:18
